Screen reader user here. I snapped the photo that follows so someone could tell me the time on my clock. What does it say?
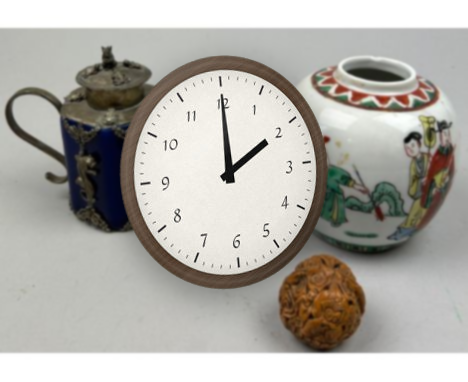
2:00
